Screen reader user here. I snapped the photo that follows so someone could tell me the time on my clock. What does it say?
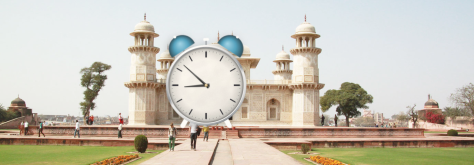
8:52
